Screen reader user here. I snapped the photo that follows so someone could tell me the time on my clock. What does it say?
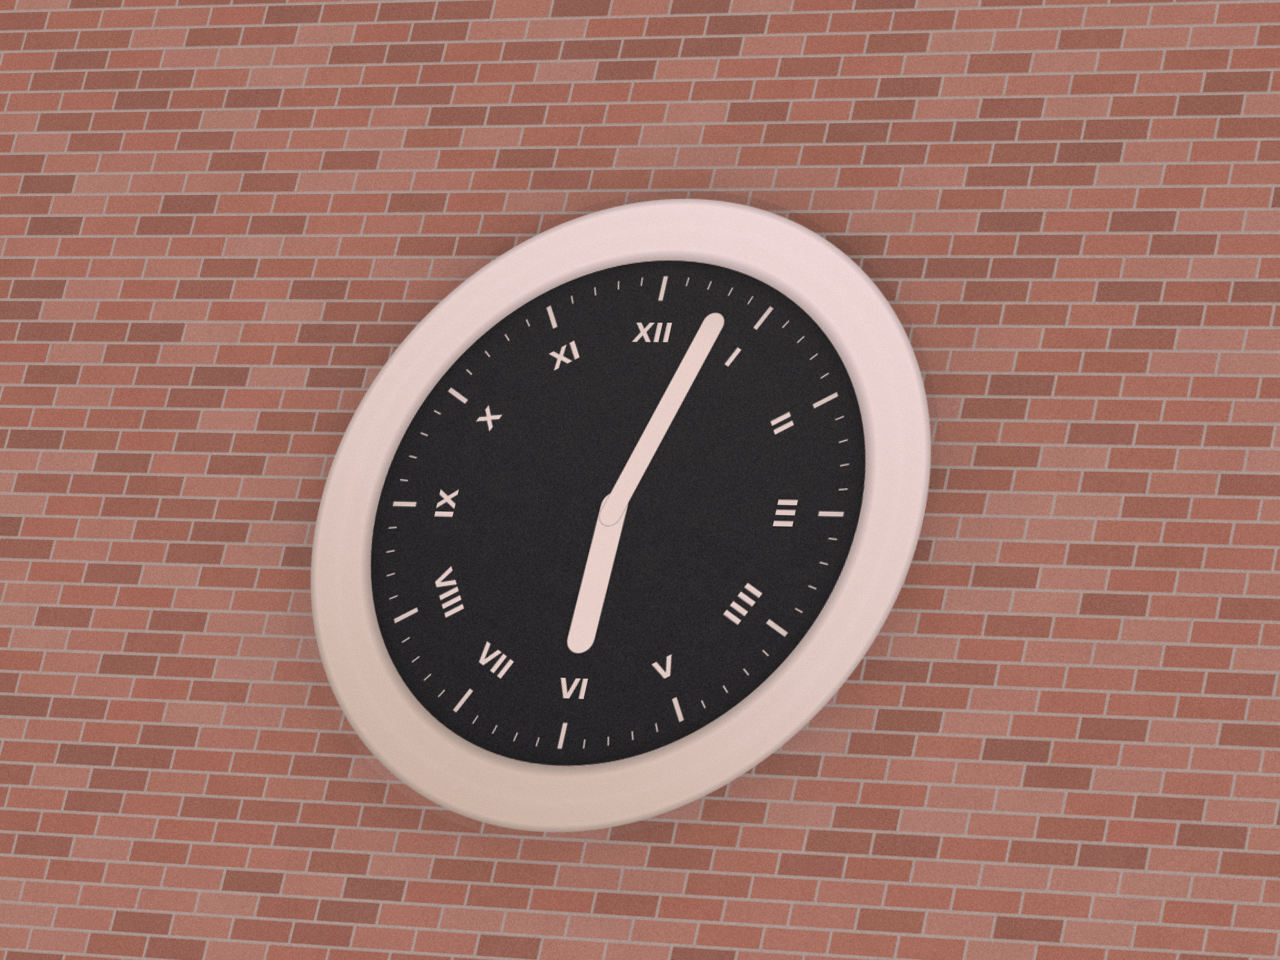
6:03
